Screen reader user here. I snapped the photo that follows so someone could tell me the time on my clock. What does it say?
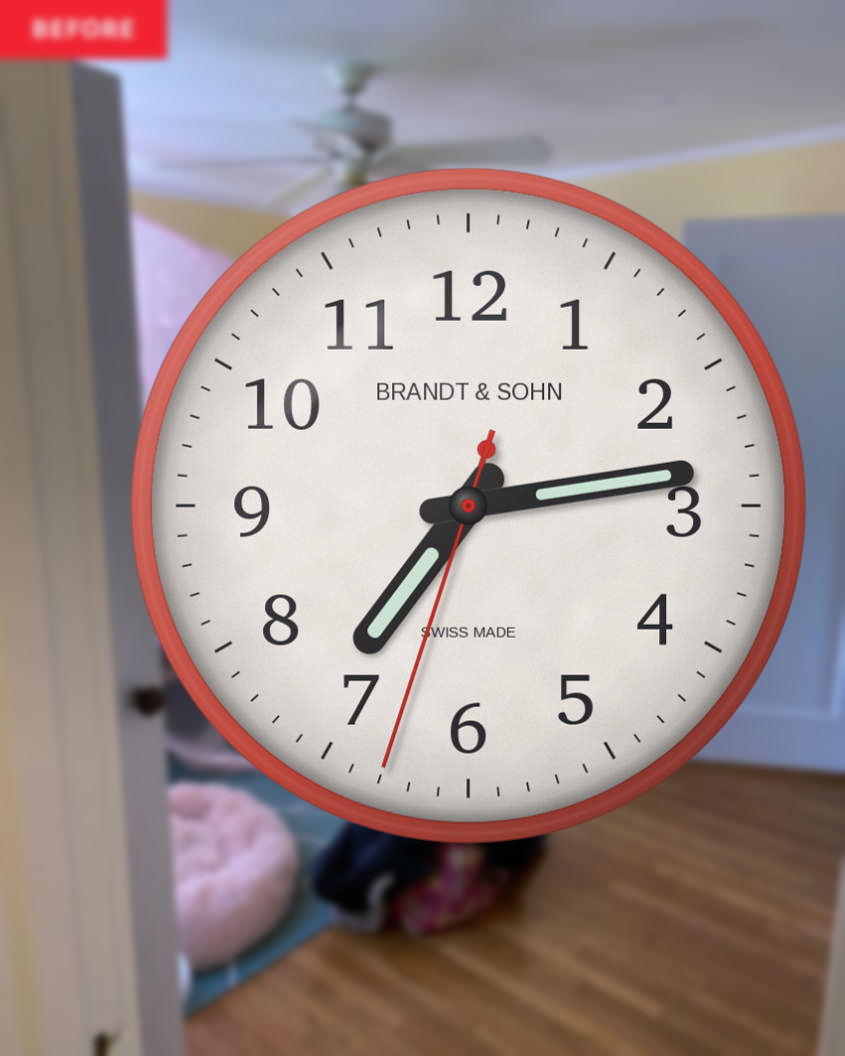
7:13:33
